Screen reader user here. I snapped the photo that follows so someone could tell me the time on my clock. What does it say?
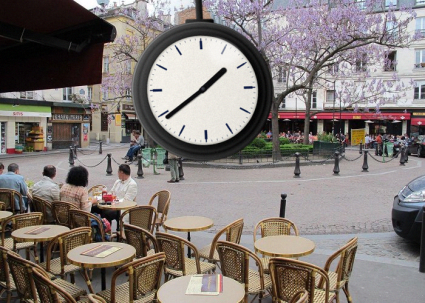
1:39
